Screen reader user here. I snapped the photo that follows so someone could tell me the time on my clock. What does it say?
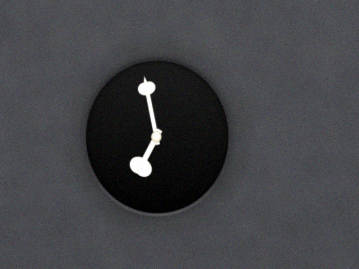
6:58
